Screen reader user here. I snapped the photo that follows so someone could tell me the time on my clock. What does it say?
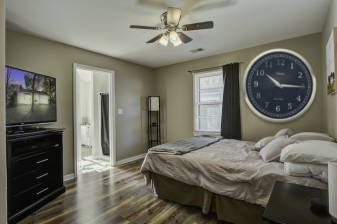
10:15
